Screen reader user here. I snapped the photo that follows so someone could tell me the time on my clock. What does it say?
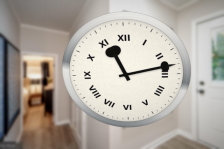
11:13
